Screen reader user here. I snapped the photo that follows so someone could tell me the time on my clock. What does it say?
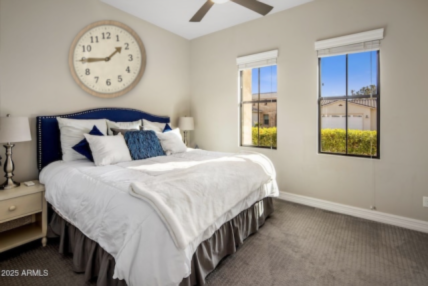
1:45
